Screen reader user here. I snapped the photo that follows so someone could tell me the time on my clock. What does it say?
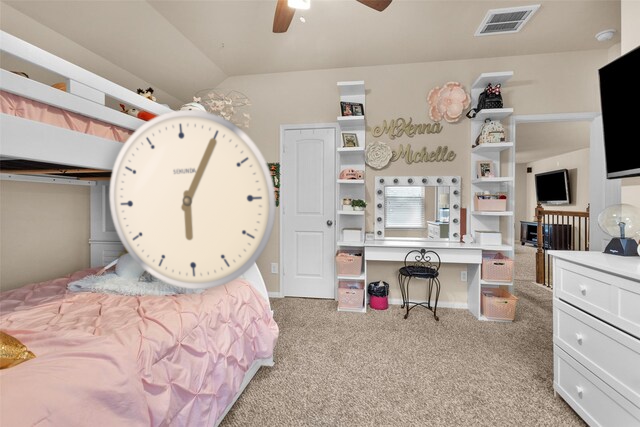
6:05
